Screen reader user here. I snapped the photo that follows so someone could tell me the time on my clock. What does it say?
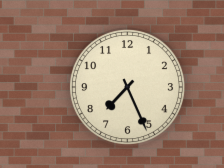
7:26
